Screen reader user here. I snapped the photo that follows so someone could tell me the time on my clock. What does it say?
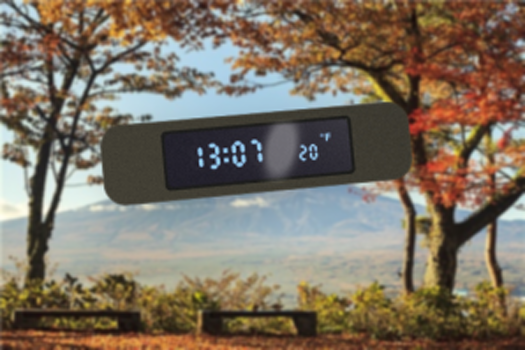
13:07
